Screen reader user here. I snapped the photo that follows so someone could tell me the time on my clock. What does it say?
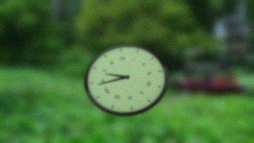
9:44
